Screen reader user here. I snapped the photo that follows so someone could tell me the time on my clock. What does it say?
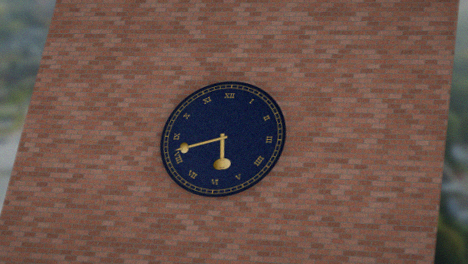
5:42
